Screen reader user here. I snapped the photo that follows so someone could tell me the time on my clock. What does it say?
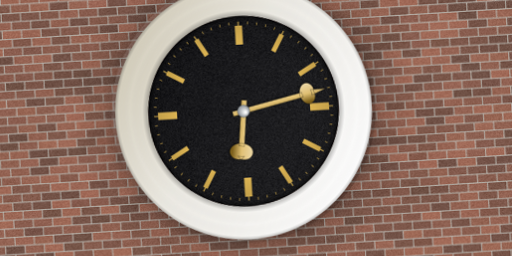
6:13
